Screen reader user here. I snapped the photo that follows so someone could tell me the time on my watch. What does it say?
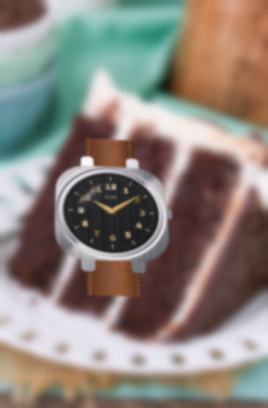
10:09
